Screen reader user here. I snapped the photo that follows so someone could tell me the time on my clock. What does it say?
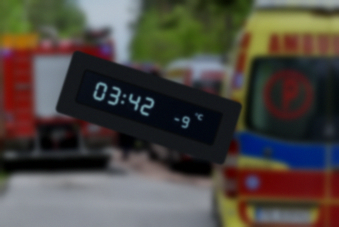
3:42
